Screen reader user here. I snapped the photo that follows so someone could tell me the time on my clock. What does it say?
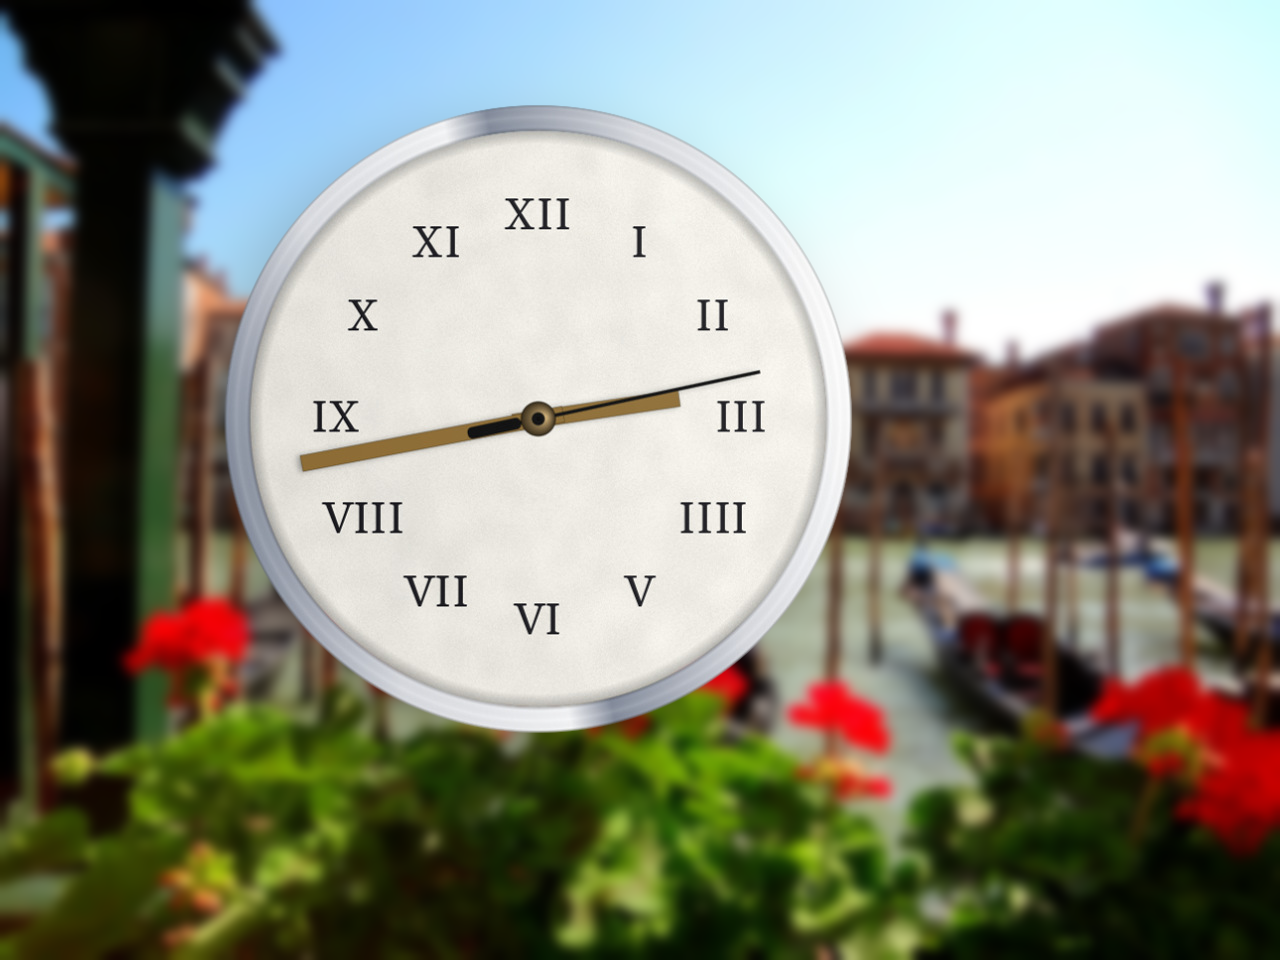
2:43:13
